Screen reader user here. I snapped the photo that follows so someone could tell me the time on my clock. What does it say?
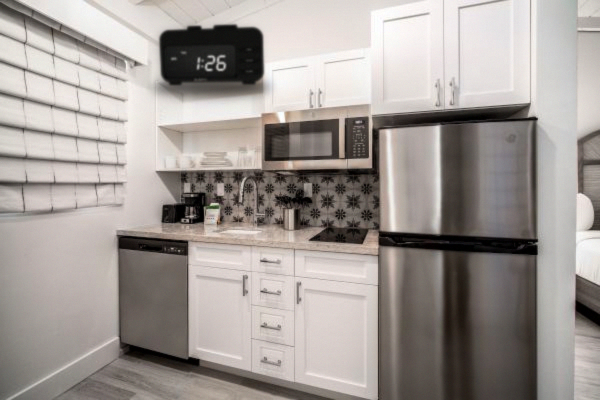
1:26
